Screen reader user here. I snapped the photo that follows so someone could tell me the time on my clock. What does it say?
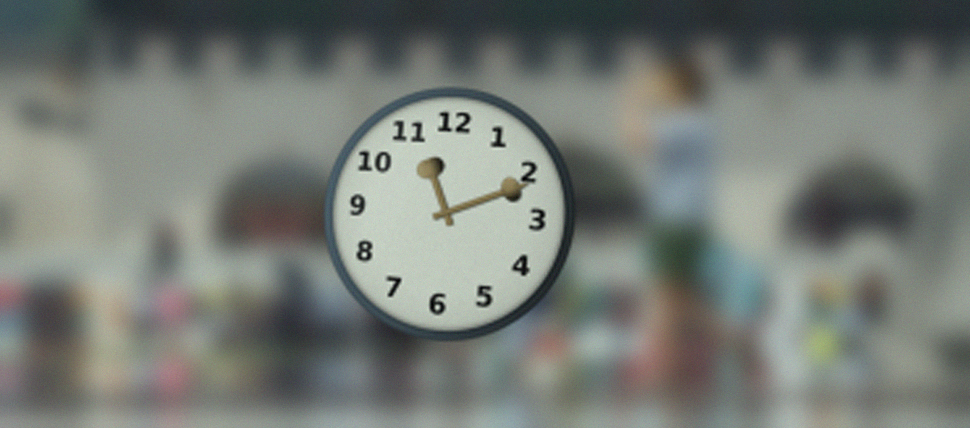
11:11
